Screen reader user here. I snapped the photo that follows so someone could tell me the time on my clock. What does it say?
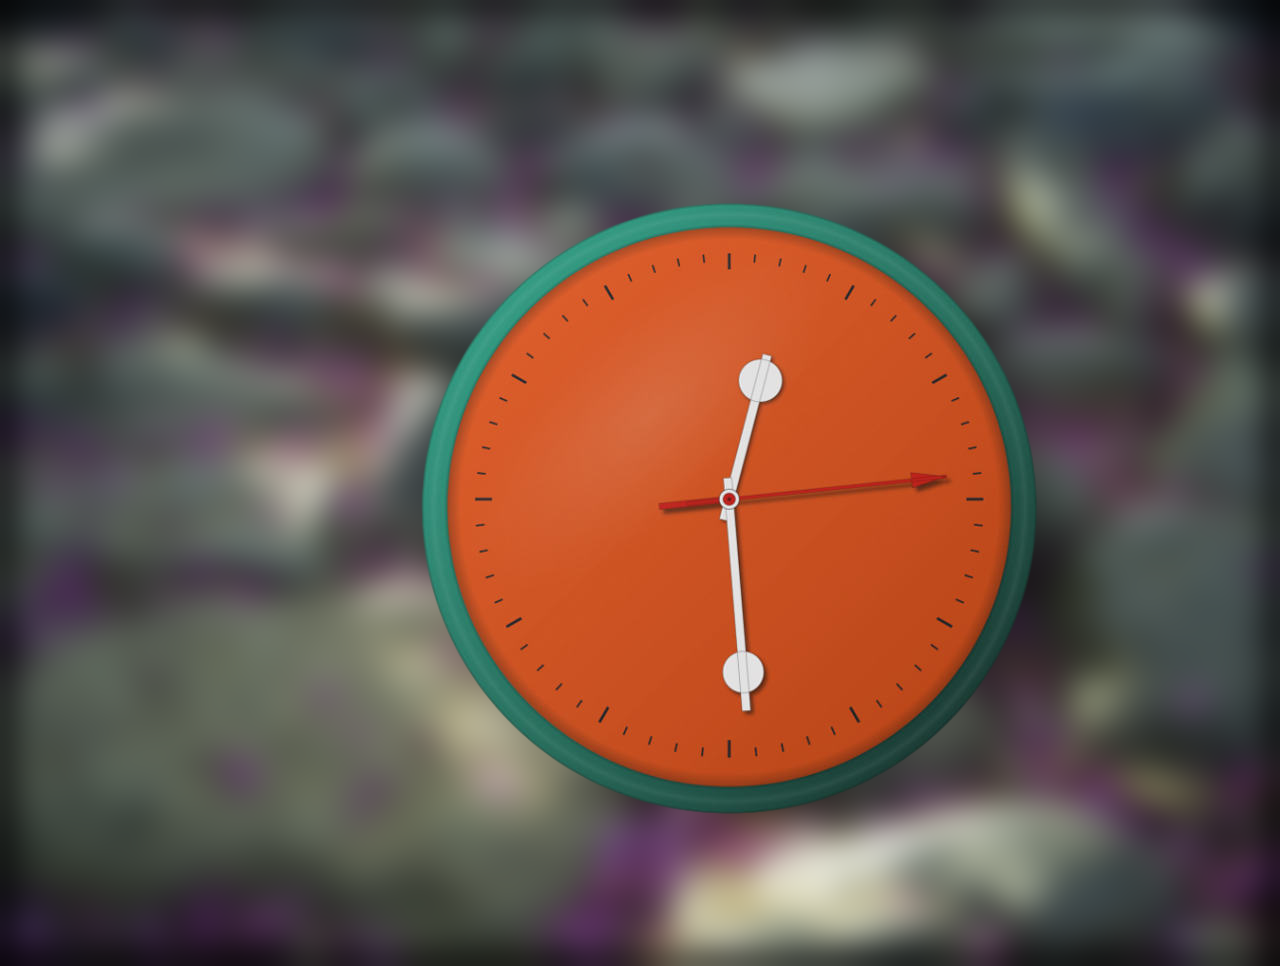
12:29:14
